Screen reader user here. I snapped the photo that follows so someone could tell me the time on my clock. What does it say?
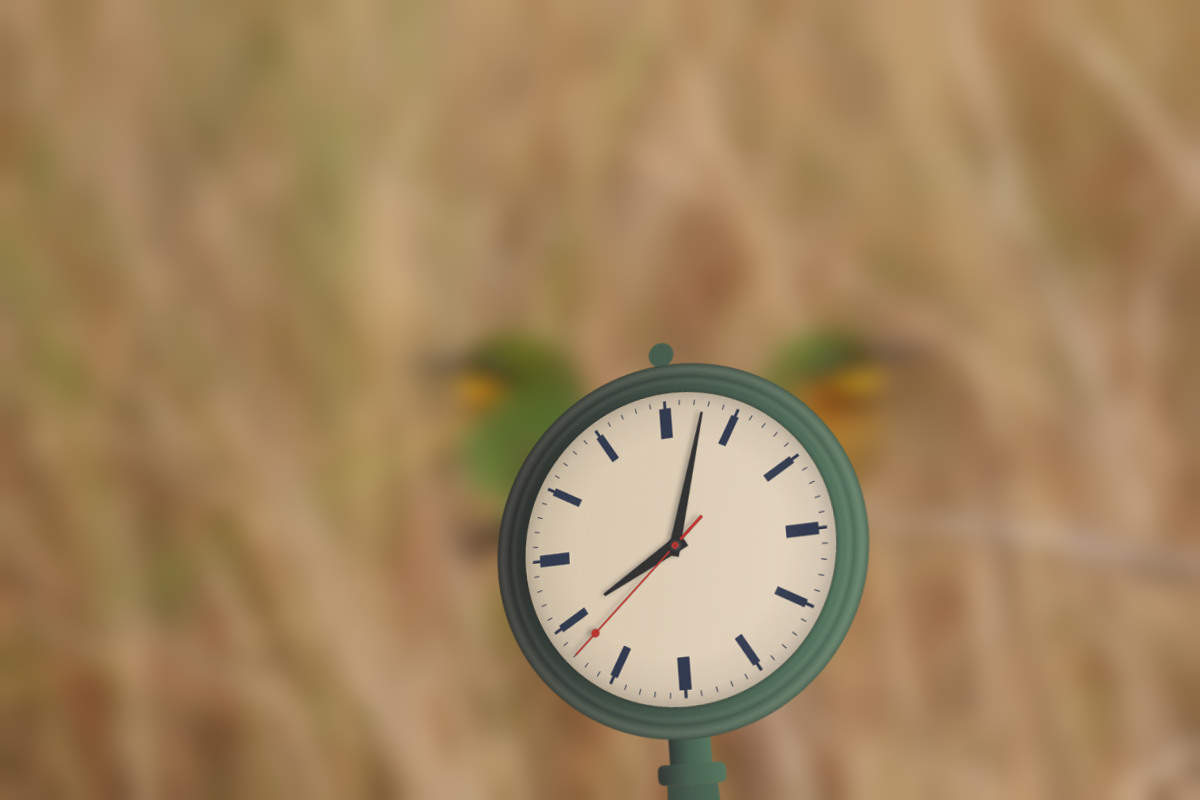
8:02:38
